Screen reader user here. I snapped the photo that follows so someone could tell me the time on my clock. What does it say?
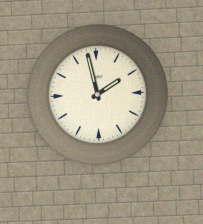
1:58
